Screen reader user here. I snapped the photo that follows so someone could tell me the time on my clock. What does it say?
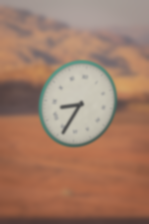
8:34
